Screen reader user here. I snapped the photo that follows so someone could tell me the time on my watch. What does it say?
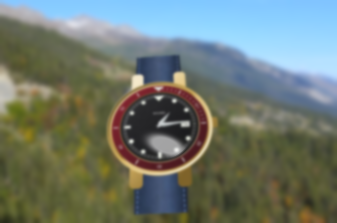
1:14
